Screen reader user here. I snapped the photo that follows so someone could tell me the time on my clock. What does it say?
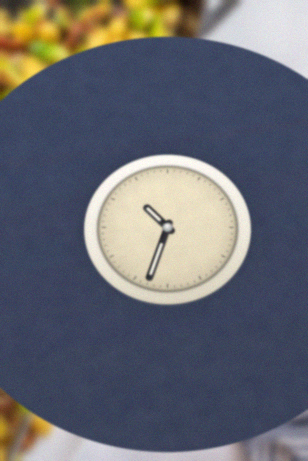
10:33
